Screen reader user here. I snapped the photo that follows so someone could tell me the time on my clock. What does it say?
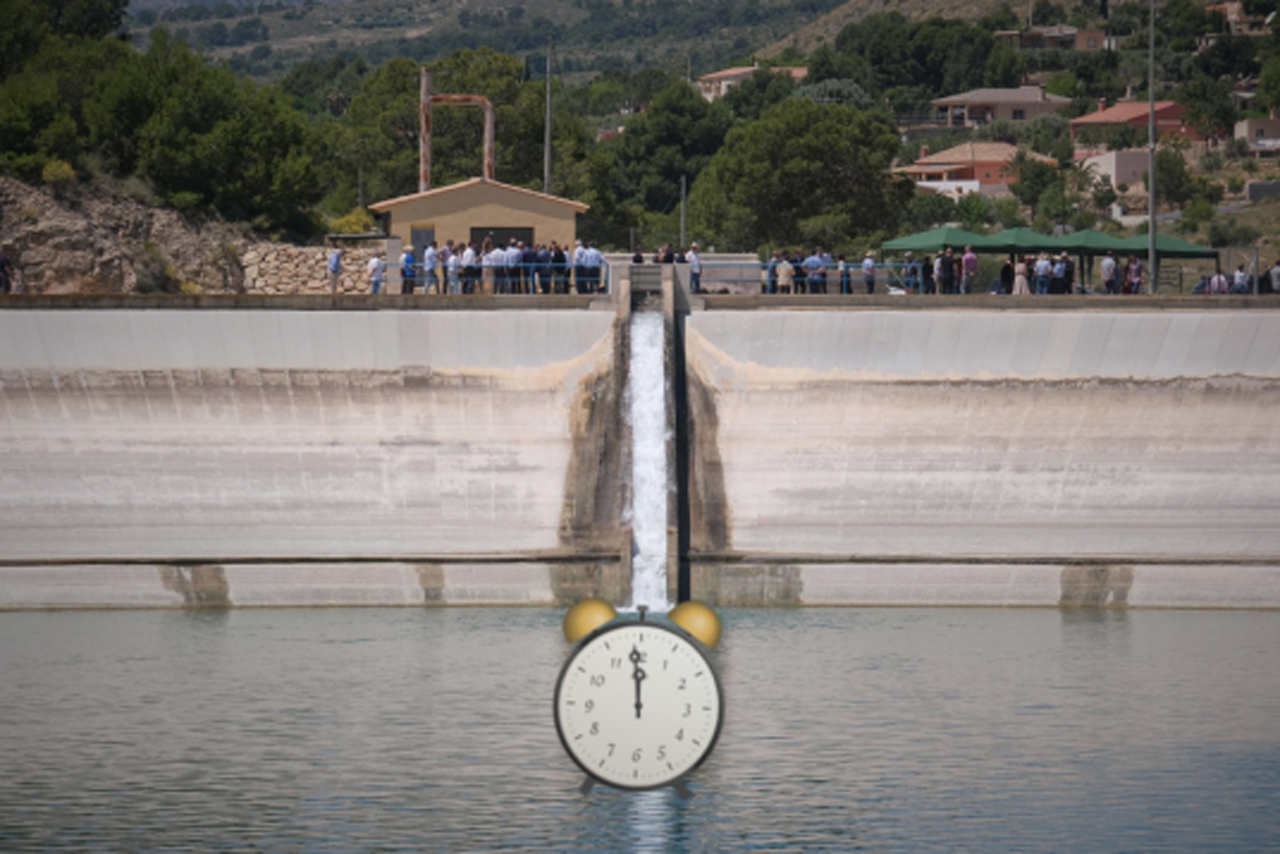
11:59
